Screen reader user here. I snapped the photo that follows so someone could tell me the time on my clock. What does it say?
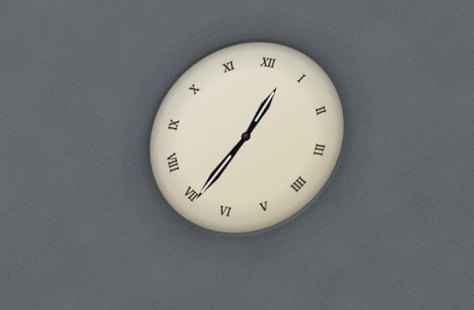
12:34
